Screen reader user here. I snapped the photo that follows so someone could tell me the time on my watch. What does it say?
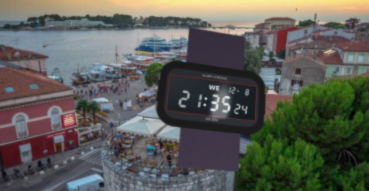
21:35:24
